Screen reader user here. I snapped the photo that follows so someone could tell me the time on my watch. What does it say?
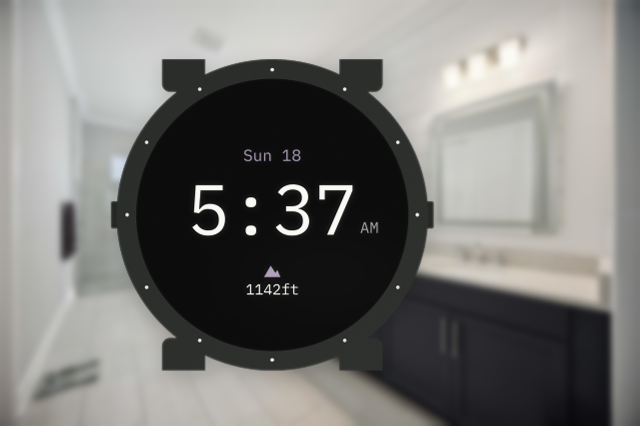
5:37
